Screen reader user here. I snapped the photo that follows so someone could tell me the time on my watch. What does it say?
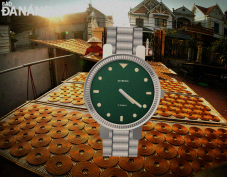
4:21
